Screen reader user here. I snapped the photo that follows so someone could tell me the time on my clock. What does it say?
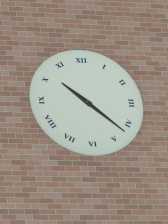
10:22
